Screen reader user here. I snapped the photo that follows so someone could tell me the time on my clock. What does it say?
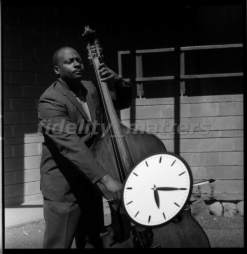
5:15
